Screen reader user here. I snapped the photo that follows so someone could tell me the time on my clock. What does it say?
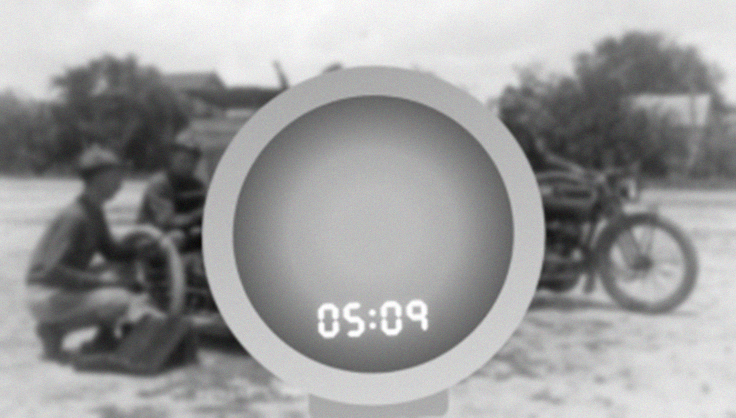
5:09
